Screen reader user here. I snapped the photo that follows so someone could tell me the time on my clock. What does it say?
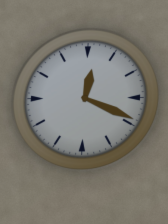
12:19
